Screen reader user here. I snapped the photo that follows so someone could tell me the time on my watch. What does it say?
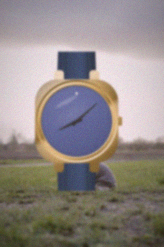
8:08
